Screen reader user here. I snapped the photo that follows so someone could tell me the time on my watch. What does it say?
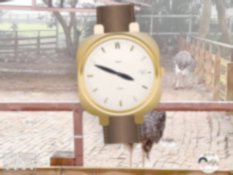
3:49
